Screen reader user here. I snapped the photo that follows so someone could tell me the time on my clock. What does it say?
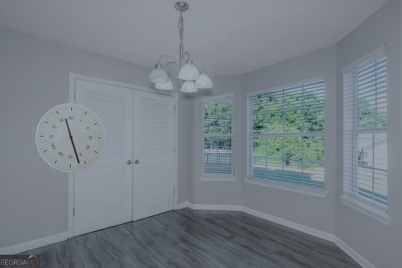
11:27
